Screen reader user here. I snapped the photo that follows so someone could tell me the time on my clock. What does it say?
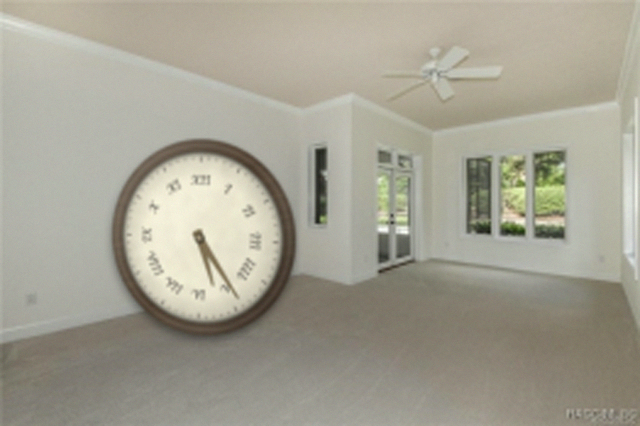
5:24
